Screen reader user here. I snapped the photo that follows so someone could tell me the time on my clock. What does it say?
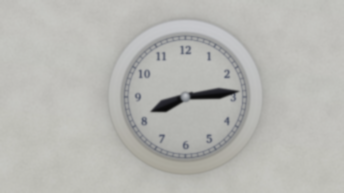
8:14
